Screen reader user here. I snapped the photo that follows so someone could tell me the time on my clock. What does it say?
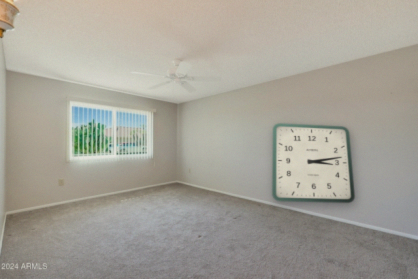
3:13
